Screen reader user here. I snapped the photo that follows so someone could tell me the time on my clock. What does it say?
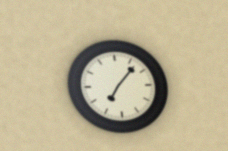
7:07
